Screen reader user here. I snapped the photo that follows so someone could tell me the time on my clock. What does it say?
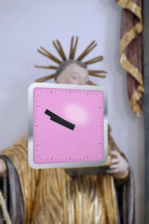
9:50
